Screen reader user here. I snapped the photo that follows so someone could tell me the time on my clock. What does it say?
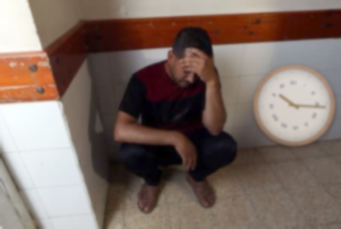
10:16
